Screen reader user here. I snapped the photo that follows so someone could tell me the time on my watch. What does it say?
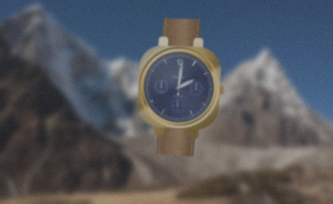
2:01
